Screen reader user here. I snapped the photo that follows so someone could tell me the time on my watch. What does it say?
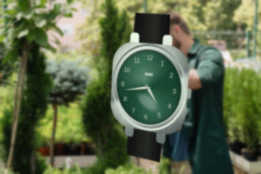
4:43
